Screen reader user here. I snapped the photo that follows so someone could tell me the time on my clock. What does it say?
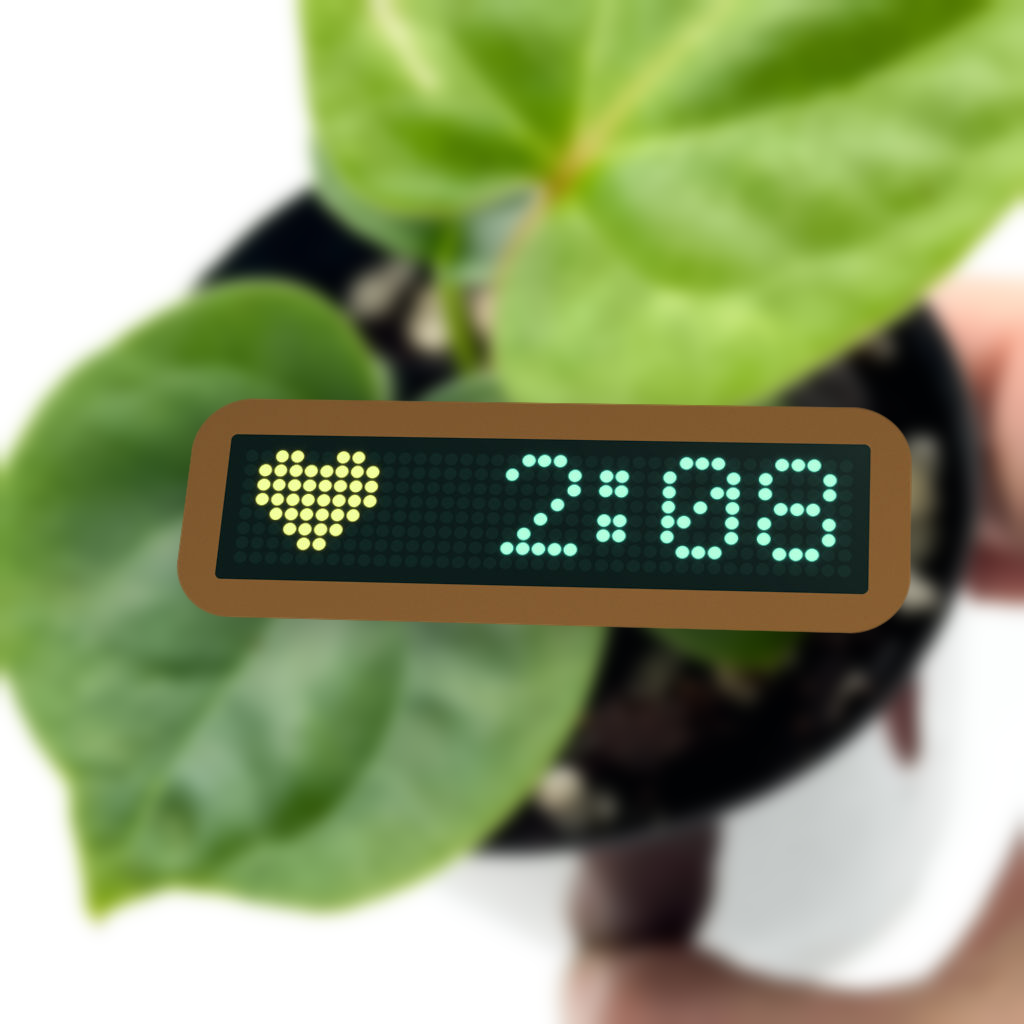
2:08
